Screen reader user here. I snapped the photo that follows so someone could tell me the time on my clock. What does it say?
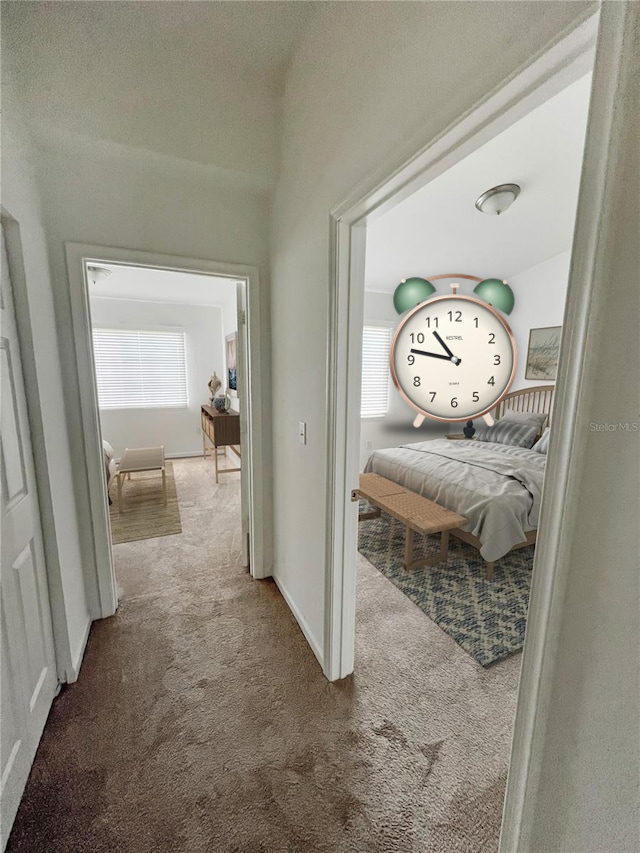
10:47
